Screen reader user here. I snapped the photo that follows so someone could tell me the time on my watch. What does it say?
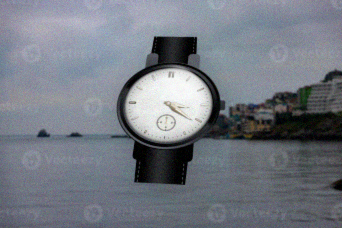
3:21
